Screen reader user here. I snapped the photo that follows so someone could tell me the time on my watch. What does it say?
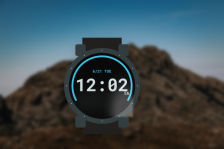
12:02
